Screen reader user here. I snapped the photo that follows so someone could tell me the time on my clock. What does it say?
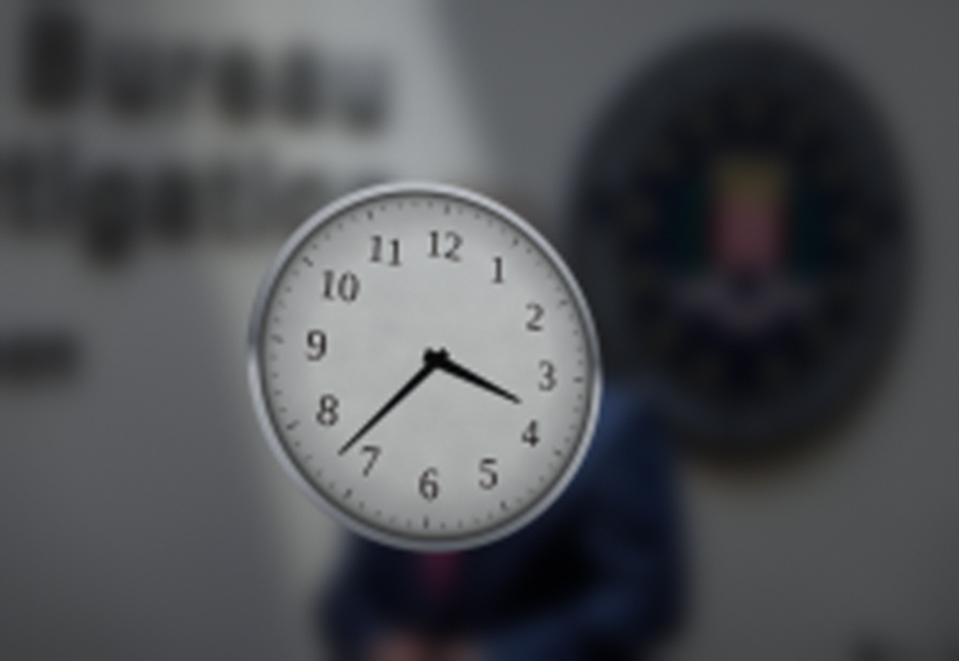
3:37
